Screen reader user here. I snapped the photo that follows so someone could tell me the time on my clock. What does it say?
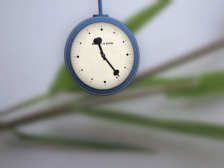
11:24
